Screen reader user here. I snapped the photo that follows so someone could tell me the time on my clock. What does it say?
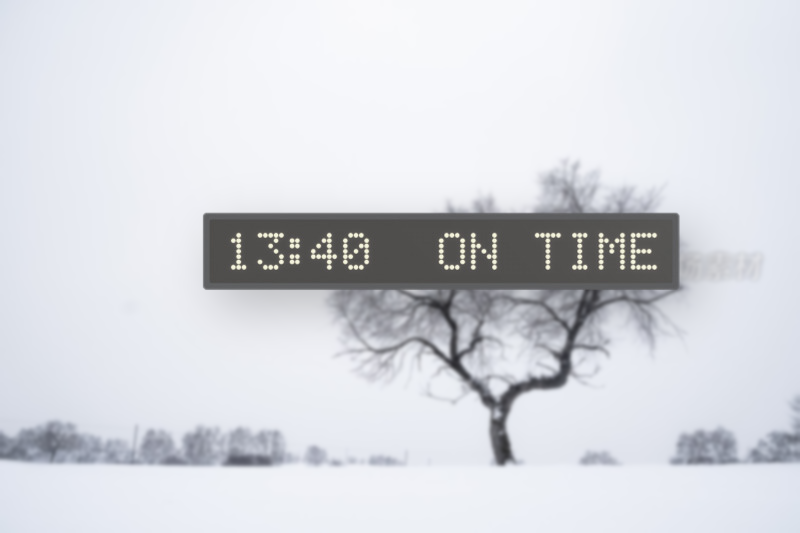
13:40
